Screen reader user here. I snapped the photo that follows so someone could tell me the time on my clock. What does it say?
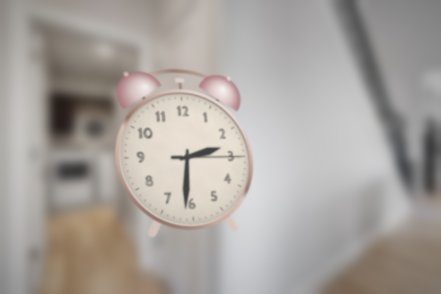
2:31:15
